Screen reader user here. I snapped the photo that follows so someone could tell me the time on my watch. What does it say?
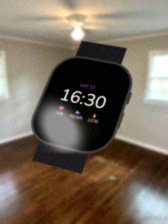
16:30
